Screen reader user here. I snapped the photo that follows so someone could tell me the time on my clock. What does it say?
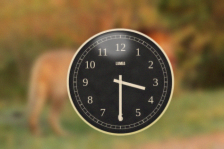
3:30
